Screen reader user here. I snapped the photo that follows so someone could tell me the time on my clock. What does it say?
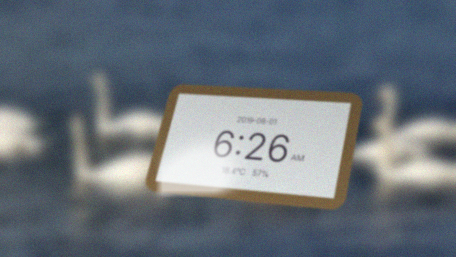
6:26
